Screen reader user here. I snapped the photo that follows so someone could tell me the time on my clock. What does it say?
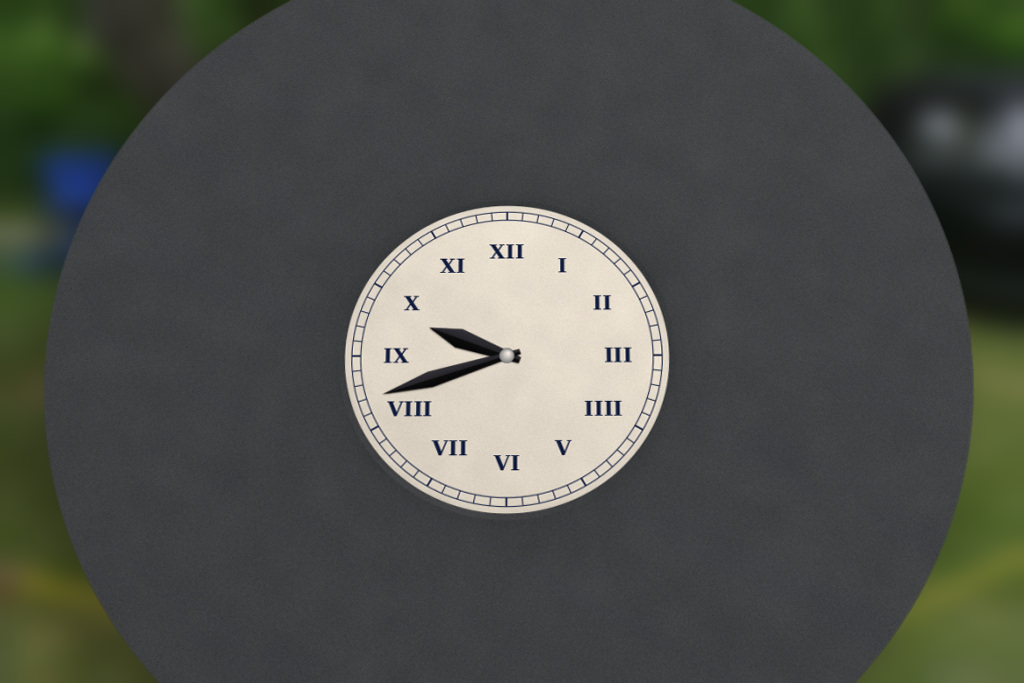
9:42
